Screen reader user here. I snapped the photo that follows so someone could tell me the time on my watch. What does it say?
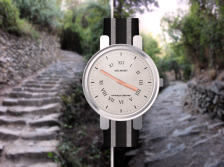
3:50
